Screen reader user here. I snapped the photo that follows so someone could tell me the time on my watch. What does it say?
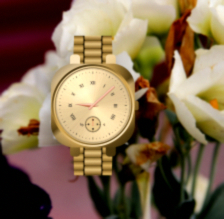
9:08
